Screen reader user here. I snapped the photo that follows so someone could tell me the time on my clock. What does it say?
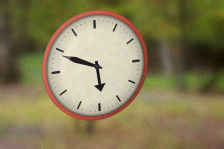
5:49
